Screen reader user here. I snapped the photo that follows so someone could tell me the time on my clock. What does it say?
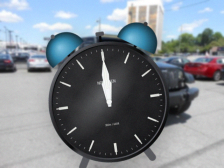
12:00
